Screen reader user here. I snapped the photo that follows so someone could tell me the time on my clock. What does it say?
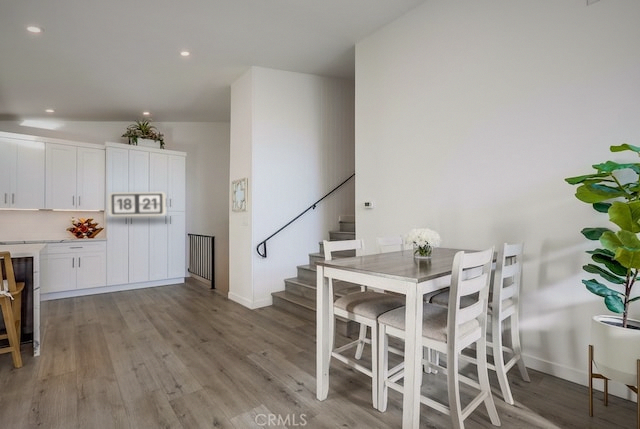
18:21
